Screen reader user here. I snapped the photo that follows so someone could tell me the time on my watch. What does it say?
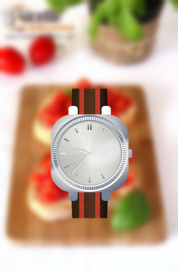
9:37
